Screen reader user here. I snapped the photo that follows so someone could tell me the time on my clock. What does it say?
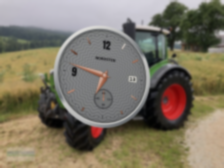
6:47
